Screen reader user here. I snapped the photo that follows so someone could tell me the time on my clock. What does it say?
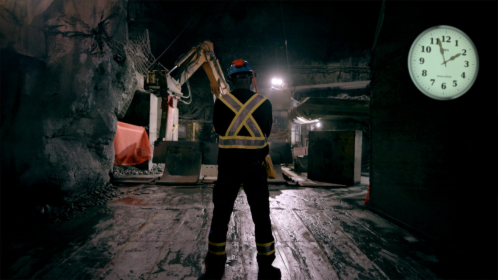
1:57
